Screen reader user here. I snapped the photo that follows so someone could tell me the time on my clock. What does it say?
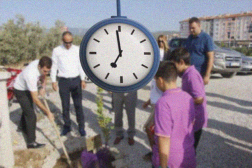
6:59
